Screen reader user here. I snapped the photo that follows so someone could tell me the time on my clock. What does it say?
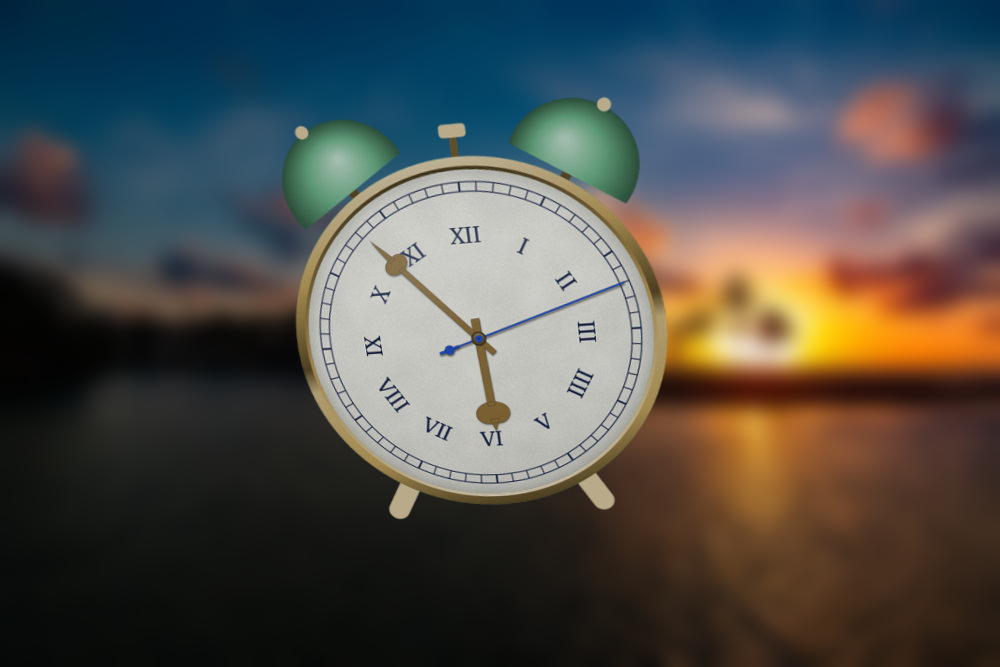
5:53:12
